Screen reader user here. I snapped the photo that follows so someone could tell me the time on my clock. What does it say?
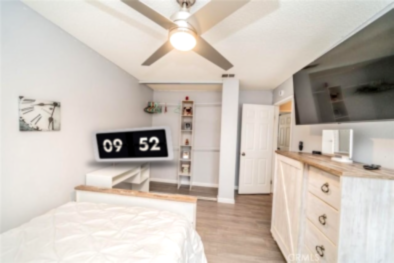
9:52
